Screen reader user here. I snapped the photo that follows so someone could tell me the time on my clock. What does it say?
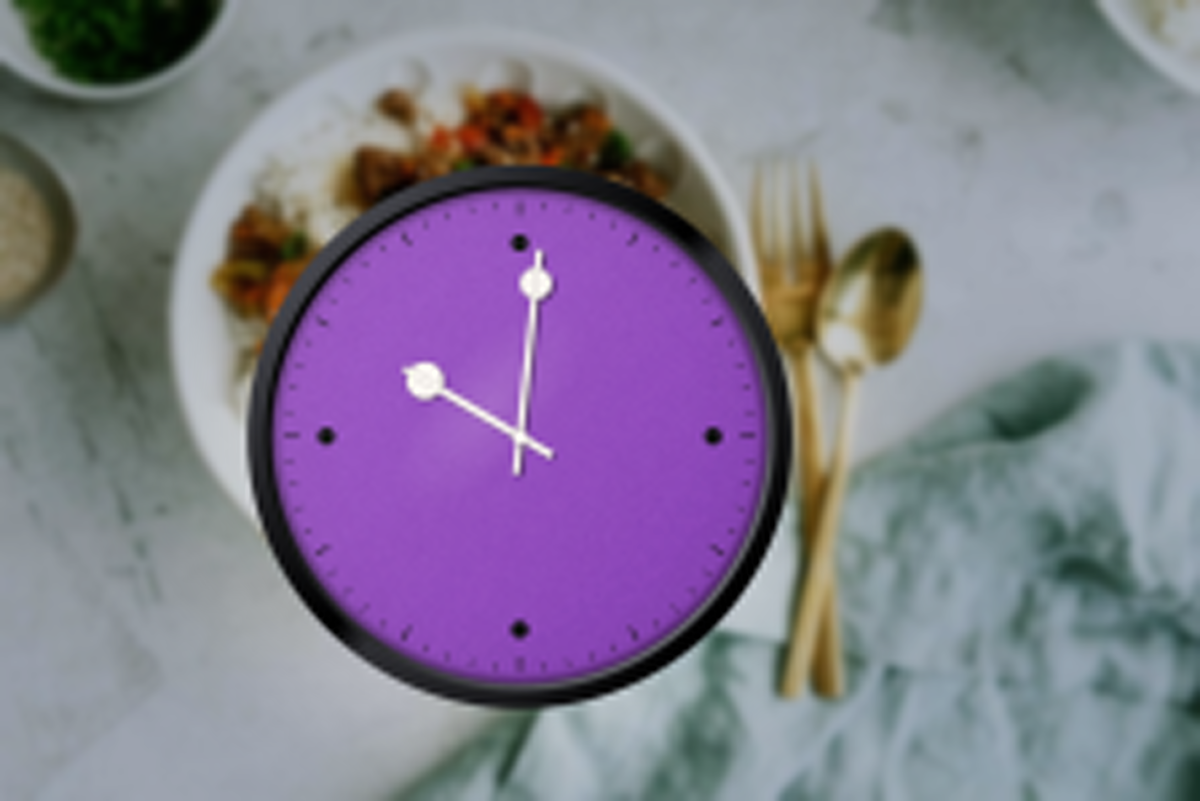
10:01
